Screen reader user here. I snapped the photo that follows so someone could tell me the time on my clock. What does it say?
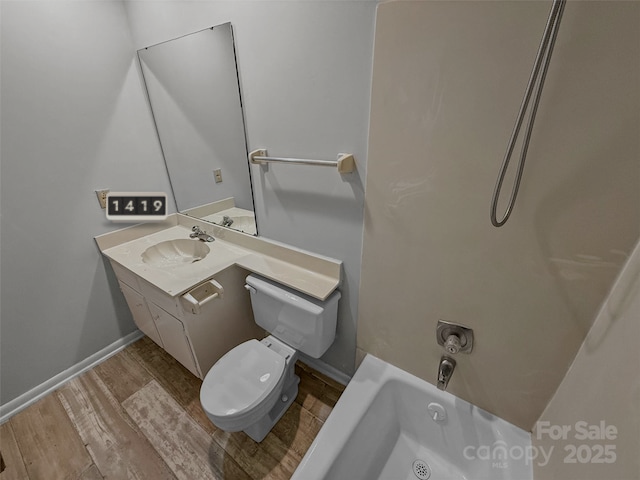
14:19
